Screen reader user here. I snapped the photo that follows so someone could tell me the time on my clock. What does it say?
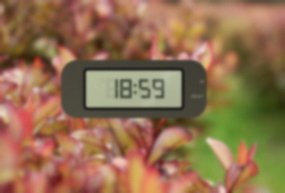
18:59
